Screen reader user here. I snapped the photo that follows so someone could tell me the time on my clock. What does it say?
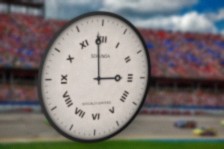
2:59
